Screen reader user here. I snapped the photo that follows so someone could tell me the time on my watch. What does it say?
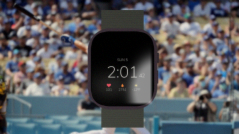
2:01
